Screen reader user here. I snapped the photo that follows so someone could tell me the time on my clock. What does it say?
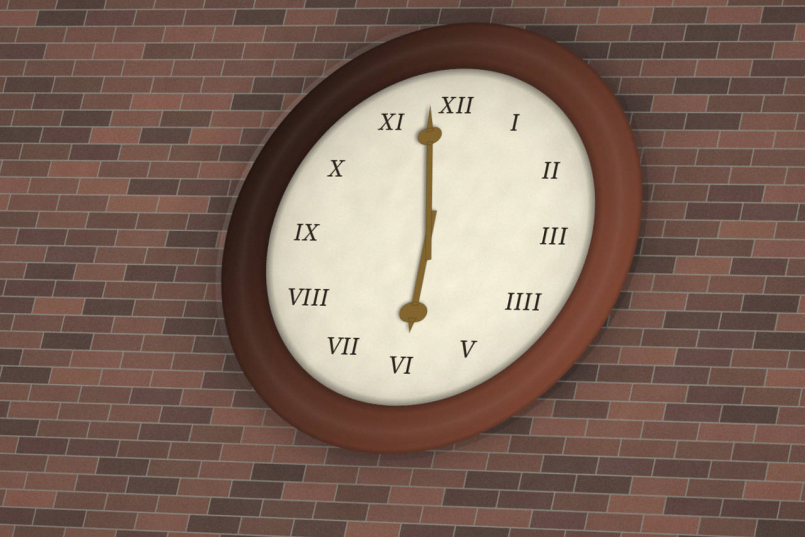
5:58
